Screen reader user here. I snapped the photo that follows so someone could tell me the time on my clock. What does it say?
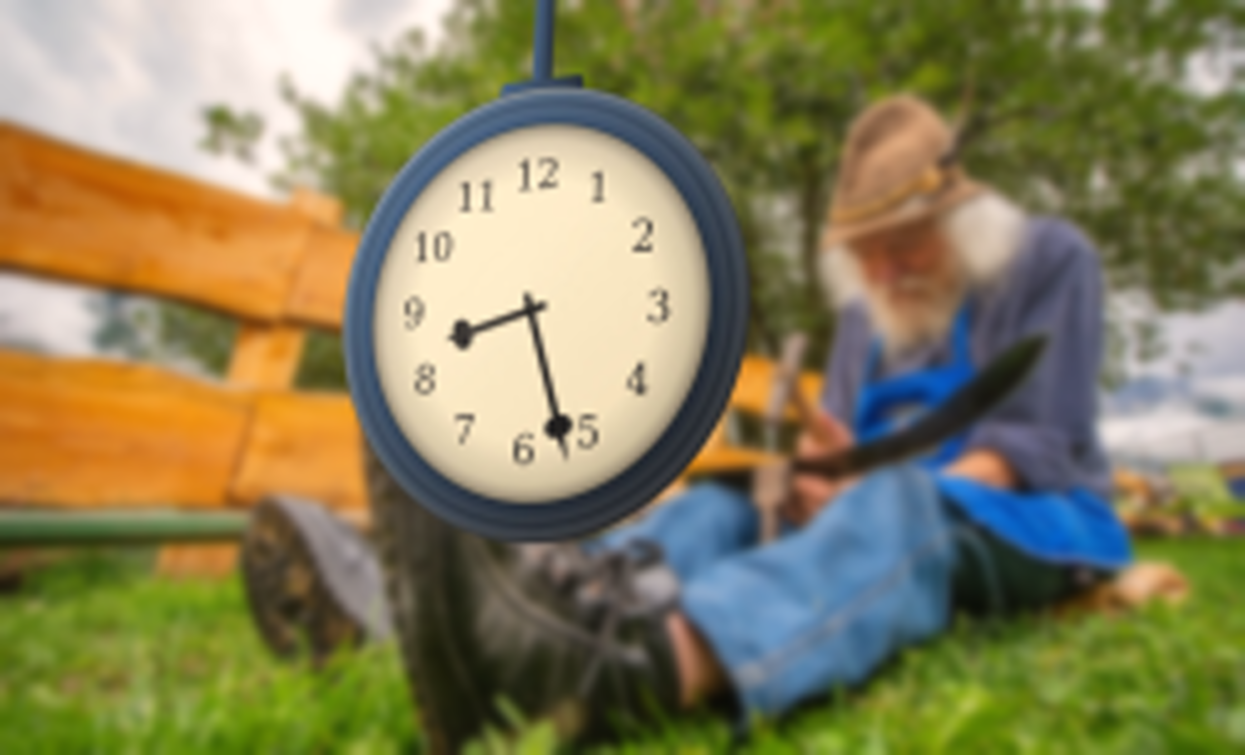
8:27
